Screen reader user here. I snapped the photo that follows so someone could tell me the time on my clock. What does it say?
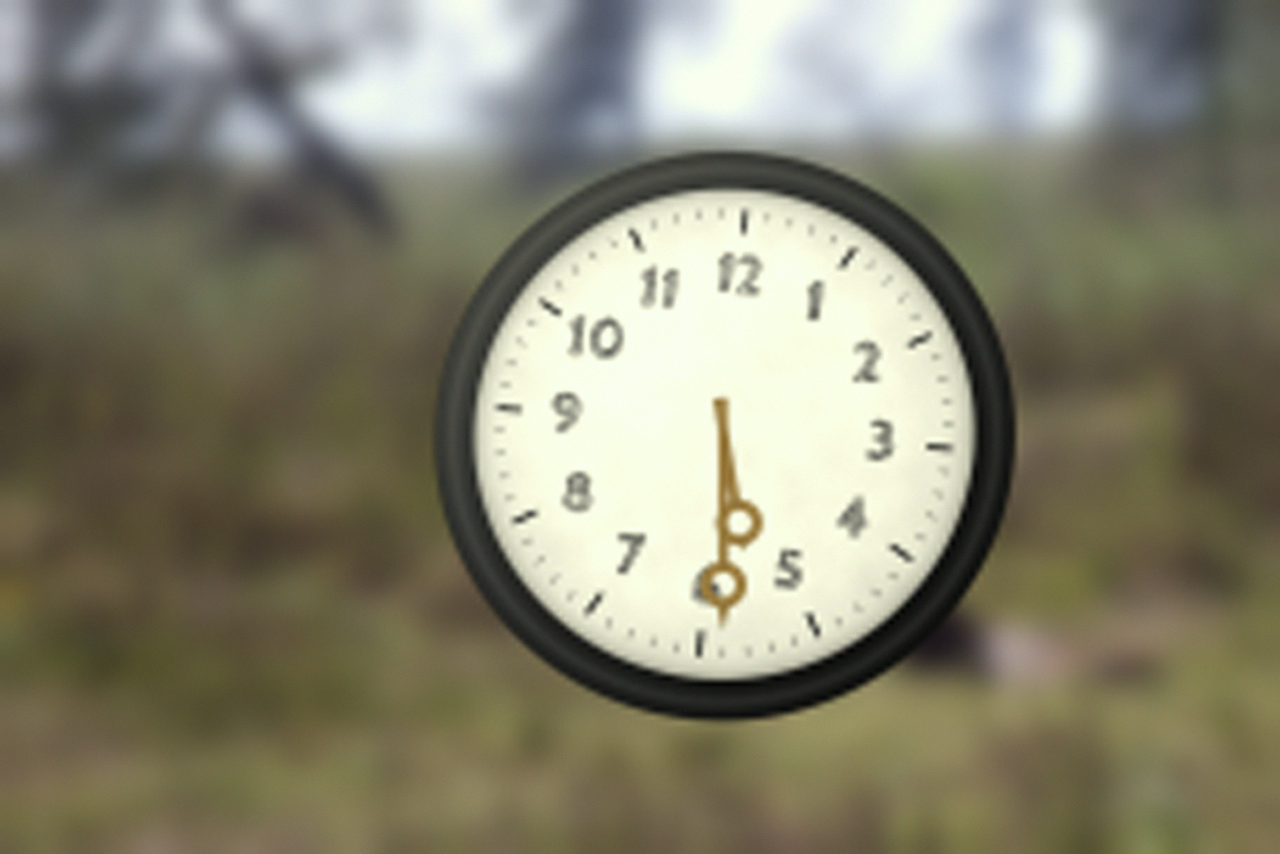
5:29
